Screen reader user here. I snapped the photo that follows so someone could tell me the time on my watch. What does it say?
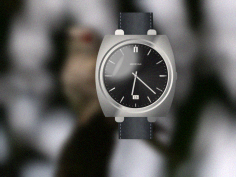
6:22
